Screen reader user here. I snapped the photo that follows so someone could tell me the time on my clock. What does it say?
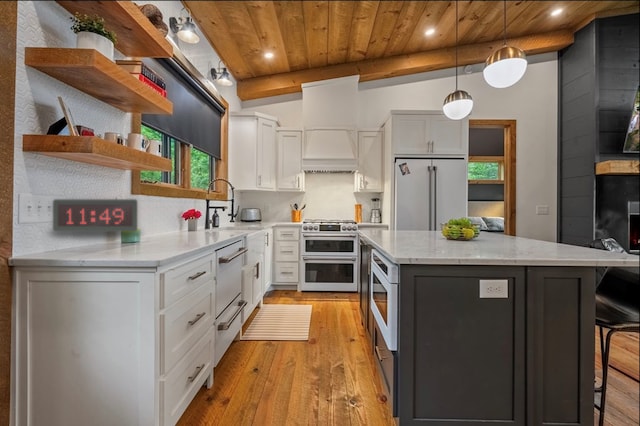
11:49
